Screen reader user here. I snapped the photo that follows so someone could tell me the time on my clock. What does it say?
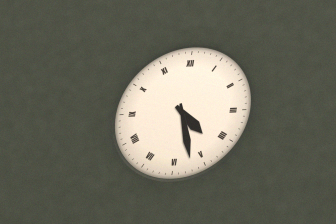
4:27
